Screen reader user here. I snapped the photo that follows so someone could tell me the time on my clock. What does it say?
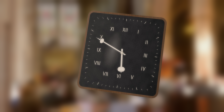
5:49
